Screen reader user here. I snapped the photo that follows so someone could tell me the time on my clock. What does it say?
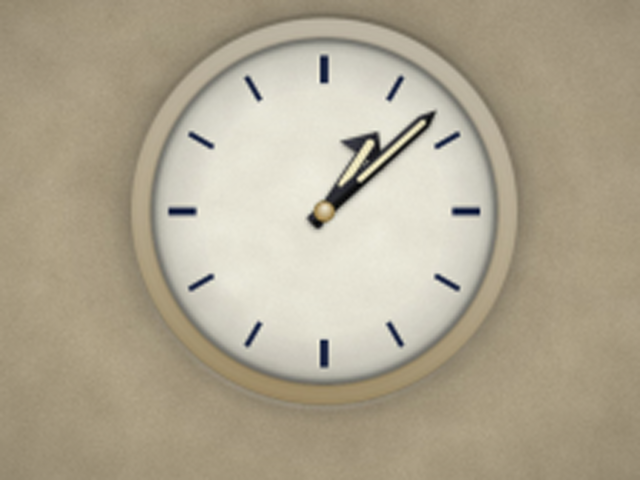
1:08
